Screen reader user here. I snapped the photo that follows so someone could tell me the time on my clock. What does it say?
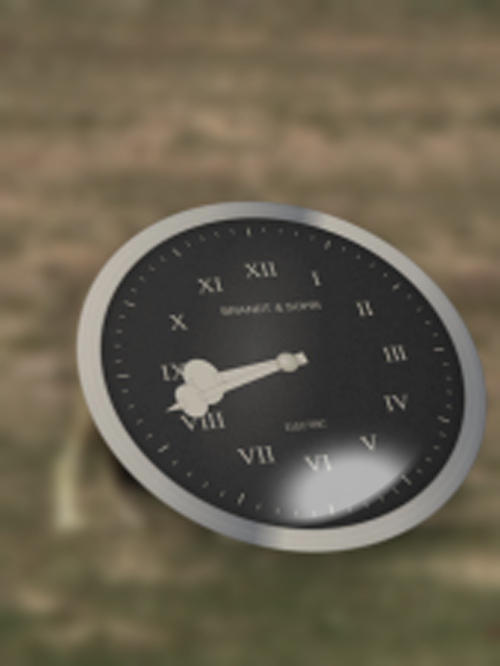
8:42
